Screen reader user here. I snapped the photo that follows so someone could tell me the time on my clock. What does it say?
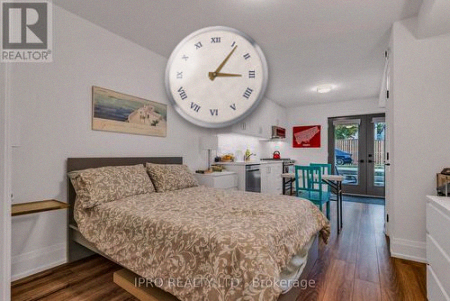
3:06
